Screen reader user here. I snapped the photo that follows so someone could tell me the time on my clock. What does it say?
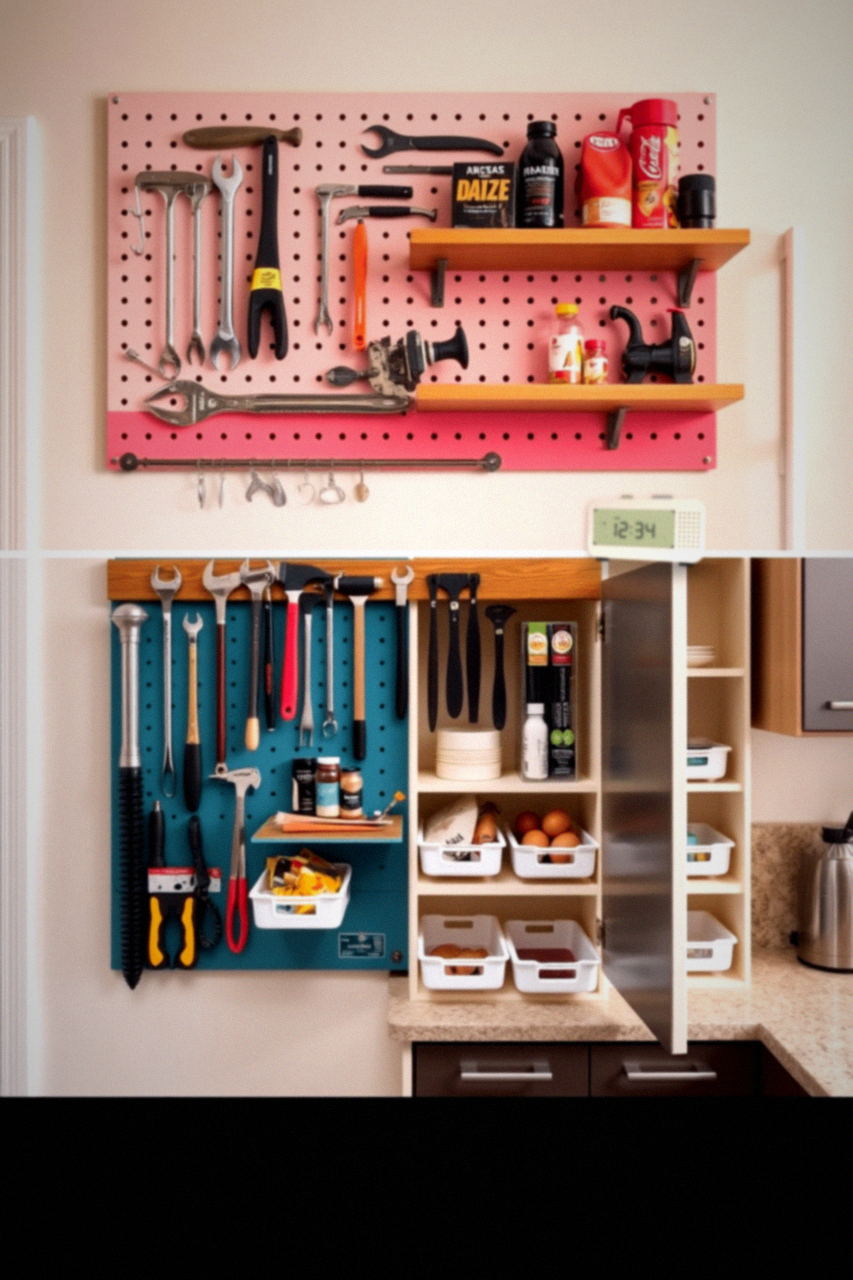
12:34
